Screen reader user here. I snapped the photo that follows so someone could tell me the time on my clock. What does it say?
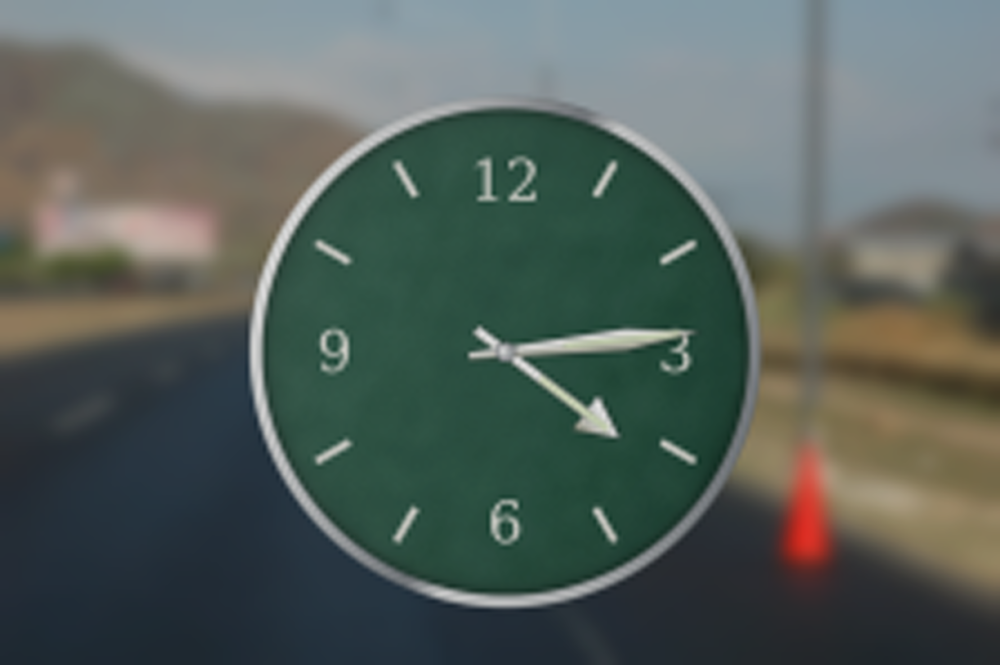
4:14
